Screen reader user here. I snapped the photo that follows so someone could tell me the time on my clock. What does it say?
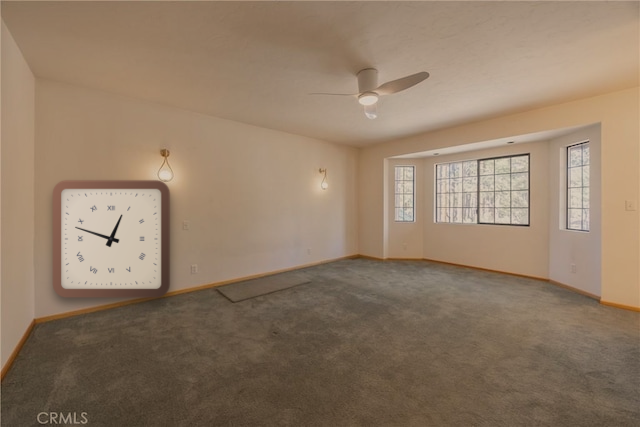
12:48
